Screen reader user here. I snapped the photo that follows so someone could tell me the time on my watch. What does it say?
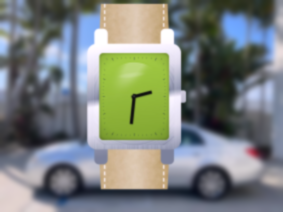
2:31
